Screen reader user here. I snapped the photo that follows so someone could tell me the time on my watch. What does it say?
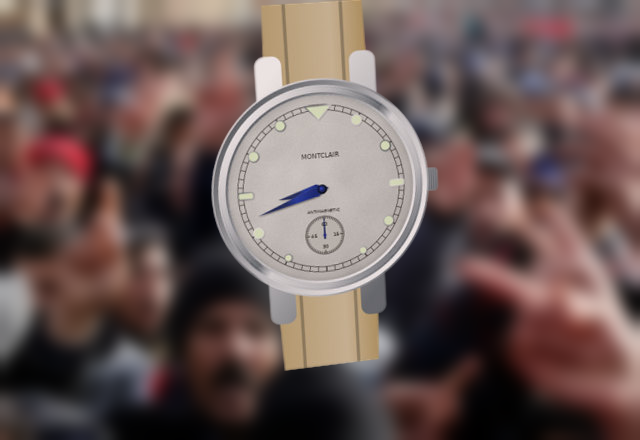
8:42
